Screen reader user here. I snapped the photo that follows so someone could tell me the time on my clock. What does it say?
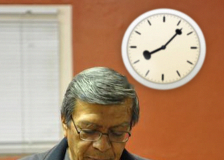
8:07
